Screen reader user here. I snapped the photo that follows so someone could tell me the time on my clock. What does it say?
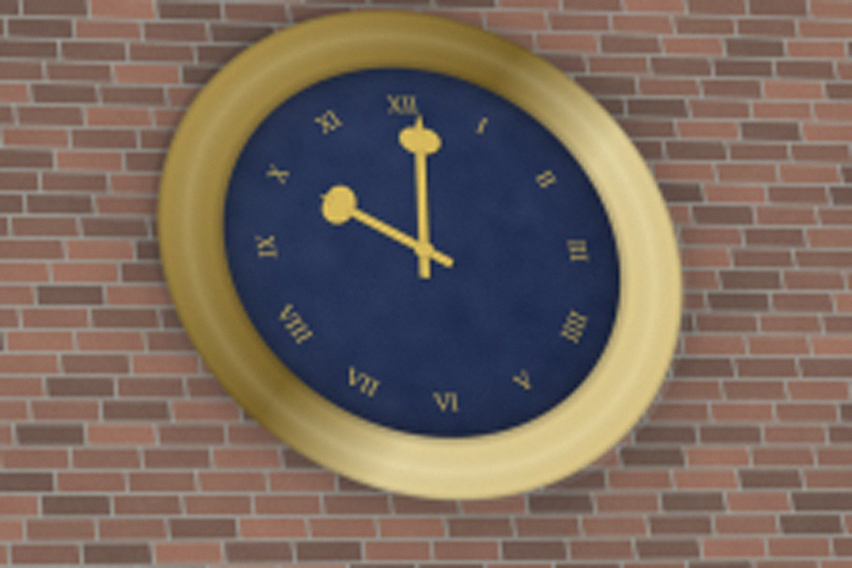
10:01
